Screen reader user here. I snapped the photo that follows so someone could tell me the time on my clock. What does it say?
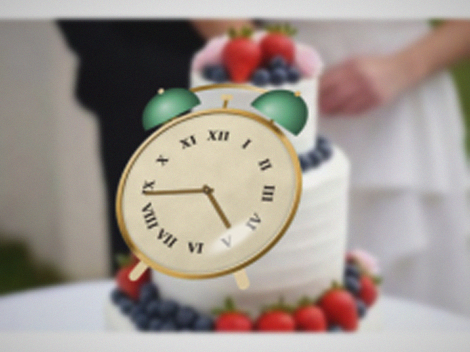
4:44
